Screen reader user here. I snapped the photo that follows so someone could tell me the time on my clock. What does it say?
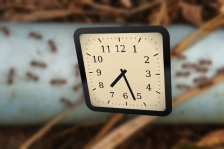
7:27
